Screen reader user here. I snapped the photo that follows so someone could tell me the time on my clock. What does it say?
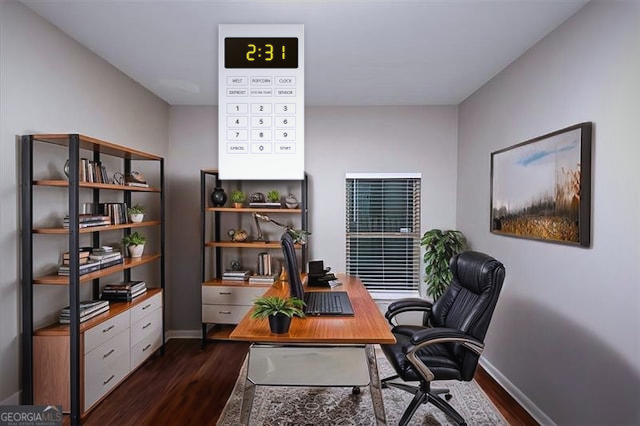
2:31
